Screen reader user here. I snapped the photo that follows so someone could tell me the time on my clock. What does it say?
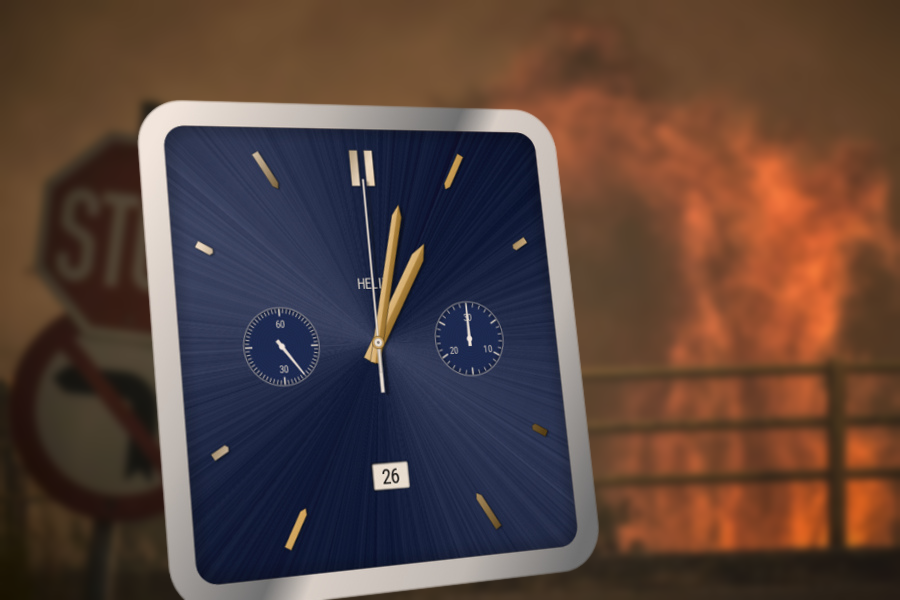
1:02:24
